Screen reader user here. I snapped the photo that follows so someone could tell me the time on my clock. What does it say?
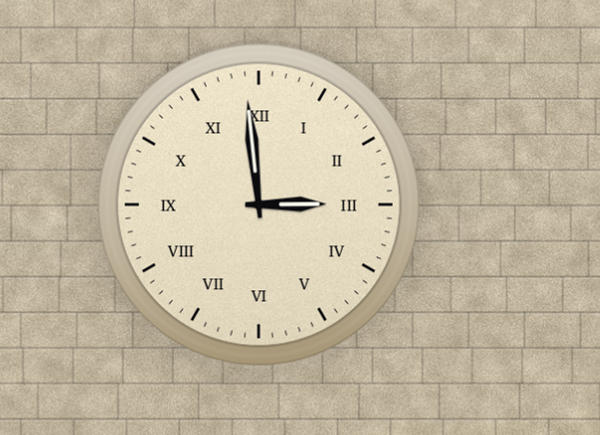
2:59
